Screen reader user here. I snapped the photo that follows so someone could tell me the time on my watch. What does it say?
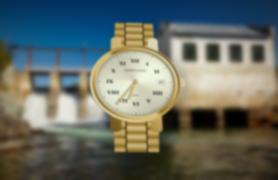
6:36
